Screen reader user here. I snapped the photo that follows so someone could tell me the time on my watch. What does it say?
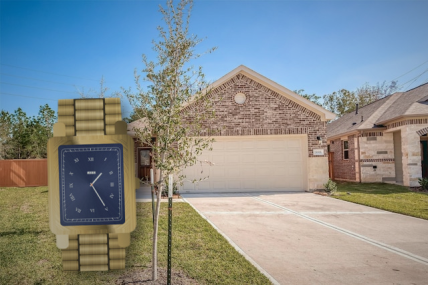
1:25
